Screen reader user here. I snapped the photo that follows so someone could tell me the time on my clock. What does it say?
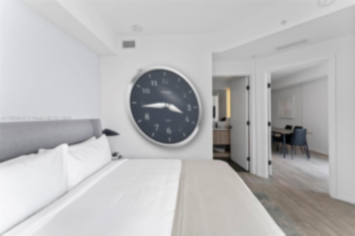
3:44
